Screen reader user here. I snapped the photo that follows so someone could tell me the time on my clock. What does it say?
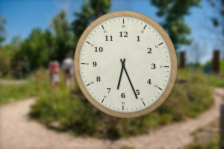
6:26
